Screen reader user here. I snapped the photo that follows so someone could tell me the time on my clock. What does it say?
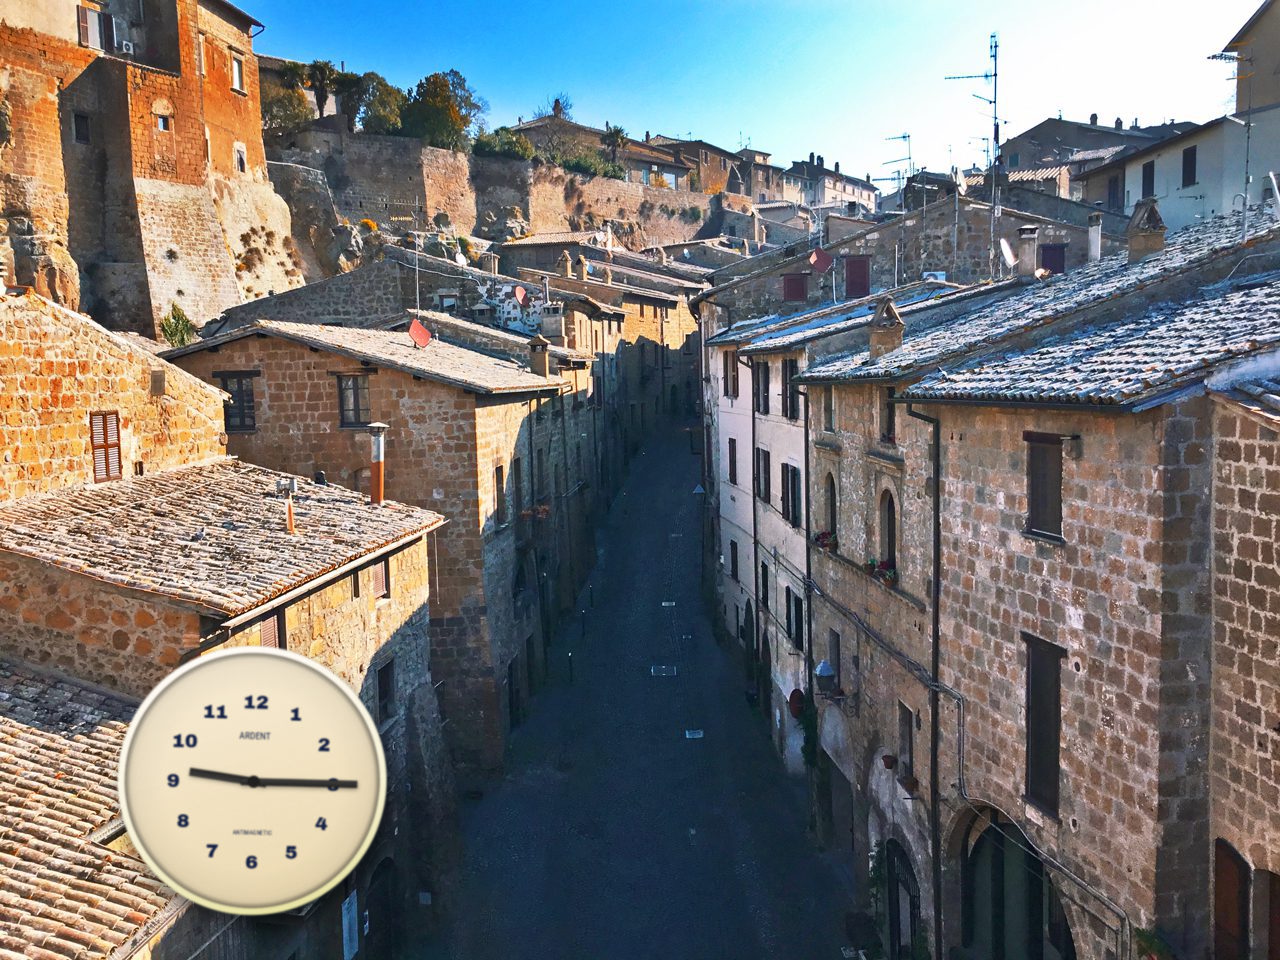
9:15
